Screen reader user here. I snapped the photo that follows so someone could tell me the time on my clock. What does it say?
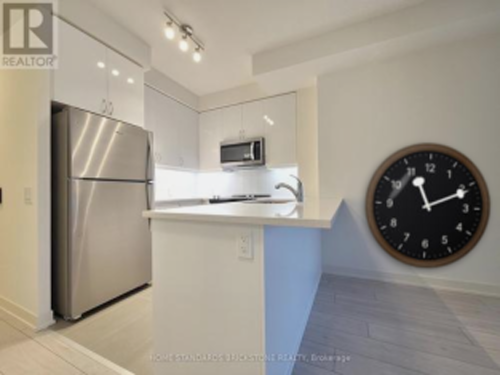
11:11
